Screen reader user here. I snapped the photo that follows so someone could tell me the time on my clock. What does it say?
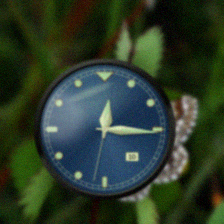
12:15:32
